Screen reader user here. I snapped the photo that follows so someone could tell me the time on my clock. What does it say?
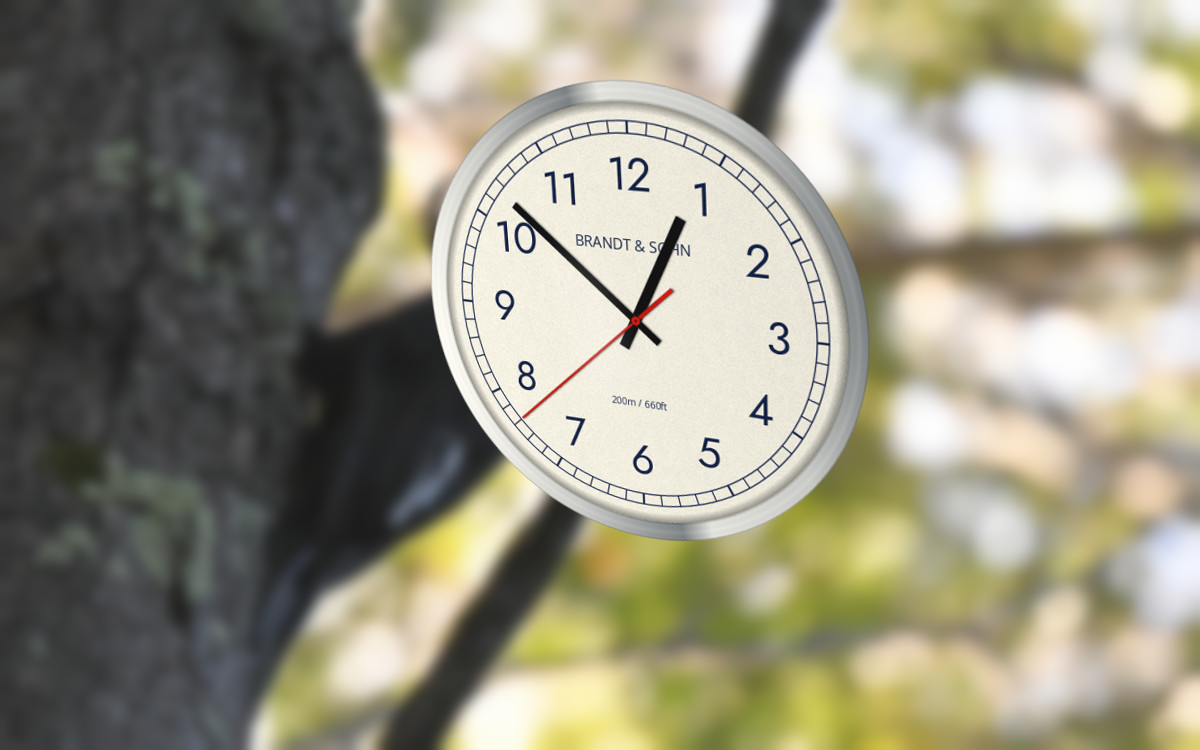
12:51:38
